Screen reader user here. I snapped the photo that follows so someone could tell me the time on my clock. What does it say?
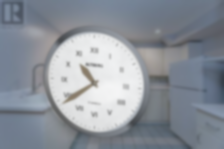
10:39
